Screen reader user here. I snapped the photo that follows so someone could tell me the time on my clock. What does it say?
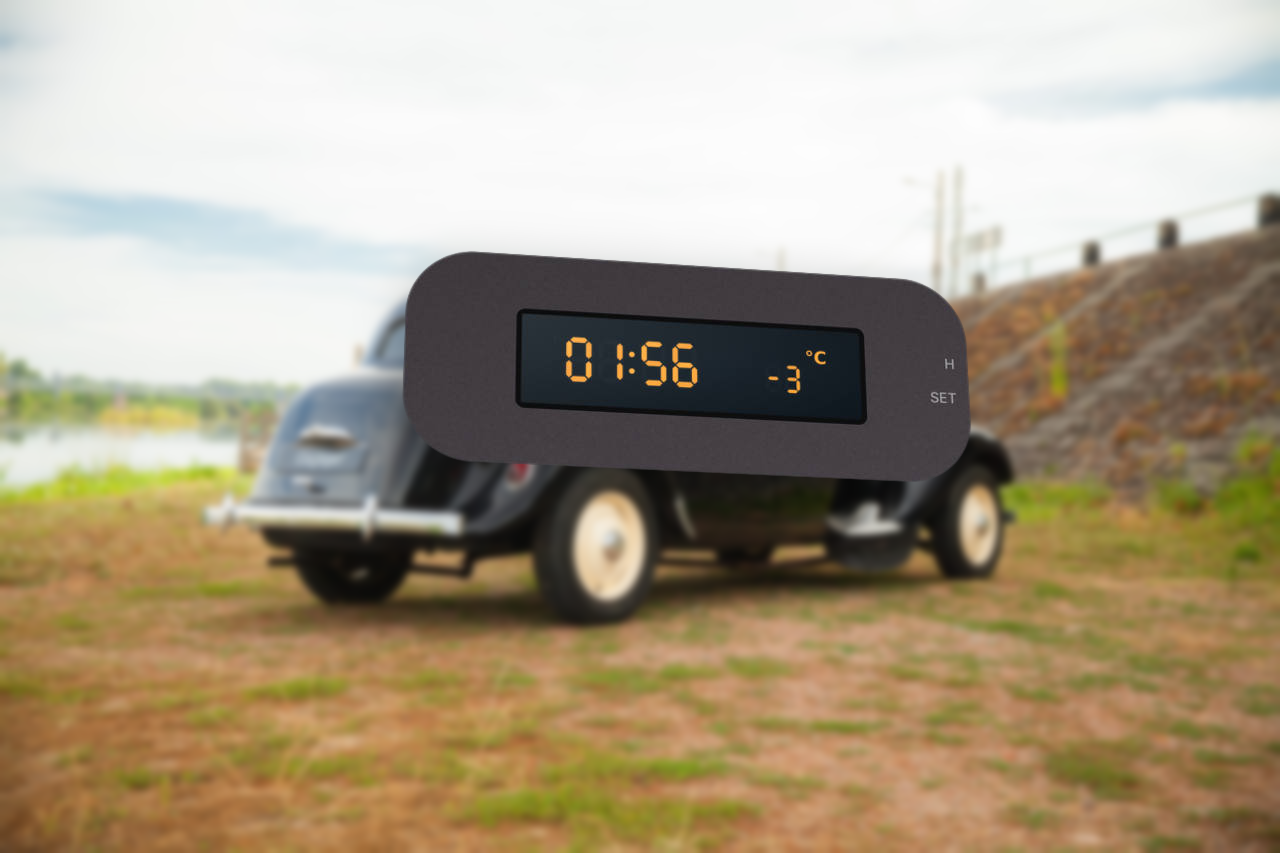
1:56
